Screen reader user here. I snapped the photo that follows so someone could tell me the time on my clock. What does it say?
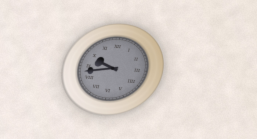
9:43
